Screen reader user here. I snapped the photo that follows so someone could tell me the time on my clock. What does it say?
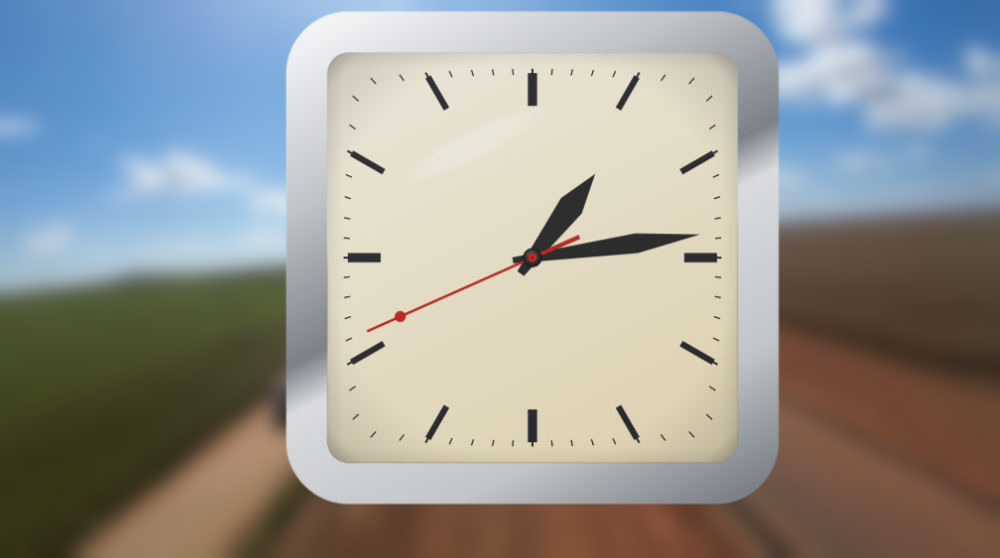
1:13:41
